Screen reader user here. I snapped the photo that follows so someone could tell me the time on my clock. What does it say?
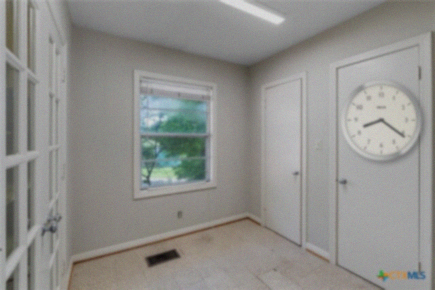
8:21
